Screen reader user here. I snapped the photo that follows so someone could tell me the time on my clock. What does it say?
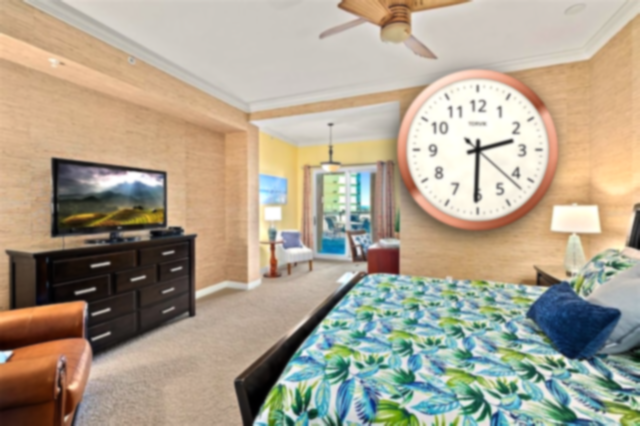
2:30:22
